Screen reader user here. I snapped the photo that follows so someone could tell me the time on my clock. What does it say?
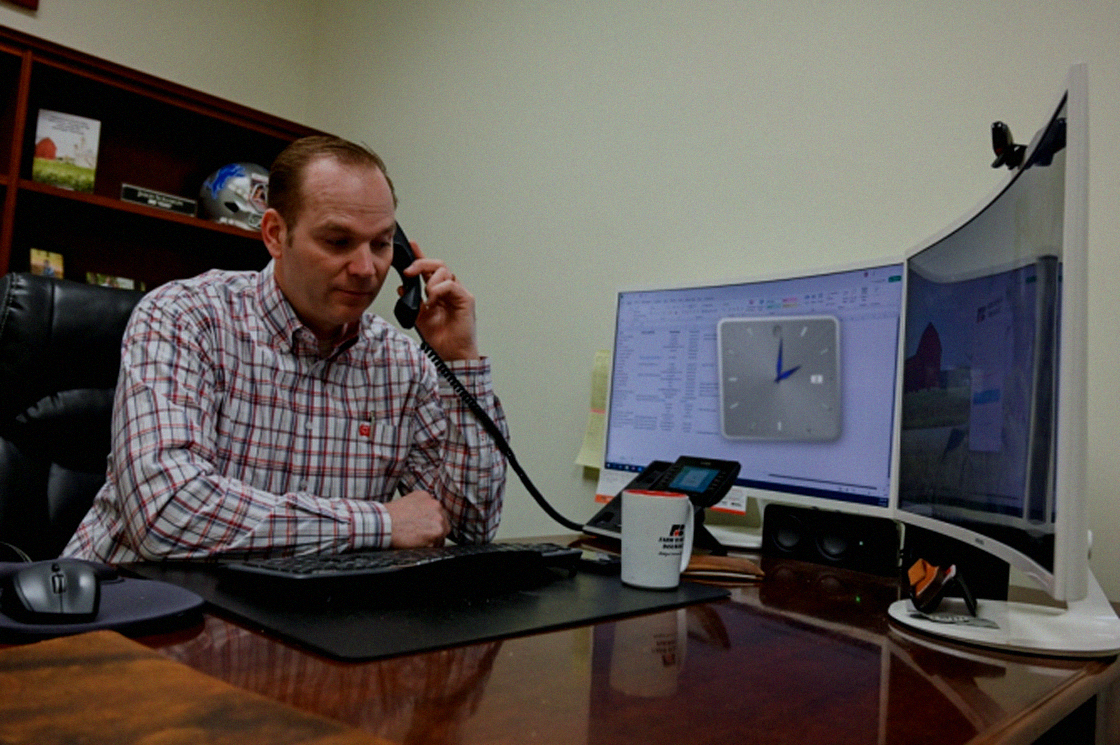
2:01
